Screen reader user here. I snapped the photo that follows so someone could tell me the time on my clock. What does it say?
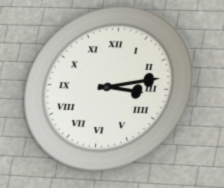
3:13
